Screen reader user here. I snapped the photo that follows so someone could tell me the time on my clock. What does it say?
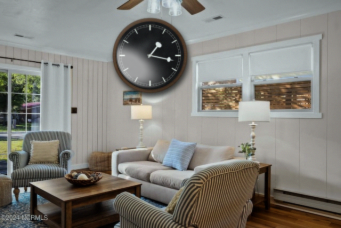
1:17
